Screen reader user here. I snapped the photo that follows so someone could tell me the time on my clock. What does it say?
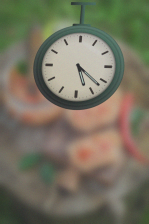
5:22
